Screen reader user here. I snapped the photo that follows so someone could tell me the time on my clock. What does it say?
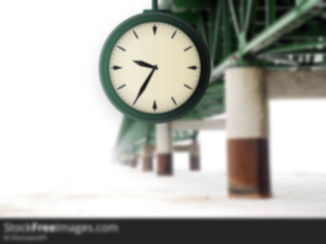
9:35
